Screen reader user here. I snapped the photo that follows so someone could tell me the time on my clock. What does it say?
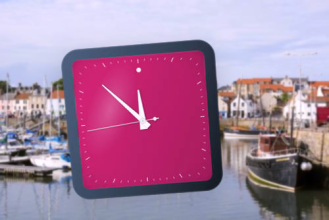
11:52:44
